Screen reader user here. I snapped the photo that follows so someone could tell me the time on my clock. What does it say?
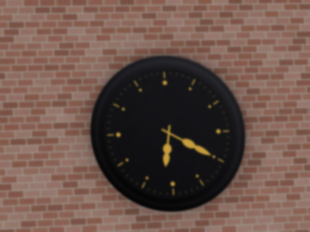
6:20
